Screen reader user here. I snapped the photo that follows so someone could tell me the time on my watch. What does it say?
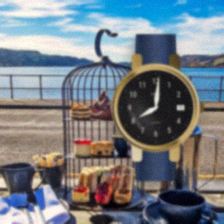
8:01
